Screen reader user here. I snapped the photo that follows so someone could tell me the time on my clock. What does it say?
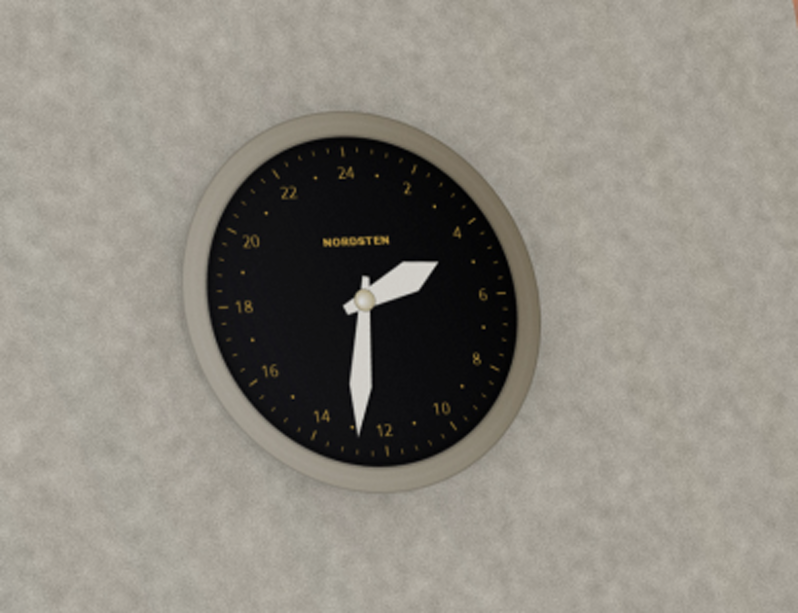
4:32
